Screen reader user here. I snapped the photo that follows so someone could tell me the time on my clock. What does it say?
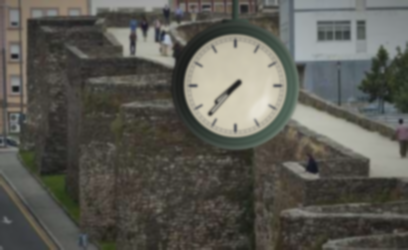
7:37
